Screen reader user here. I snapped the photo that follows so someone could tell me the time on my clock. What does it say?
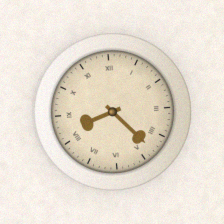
8:23
